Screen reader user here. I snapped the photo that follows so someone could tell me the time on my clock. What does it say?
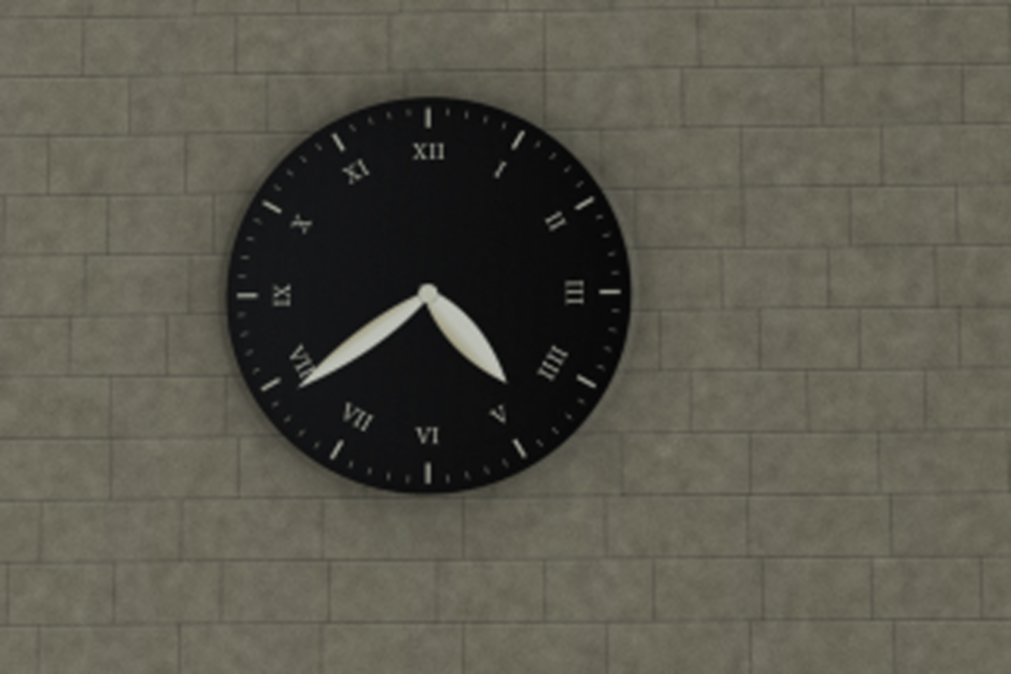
4:39
